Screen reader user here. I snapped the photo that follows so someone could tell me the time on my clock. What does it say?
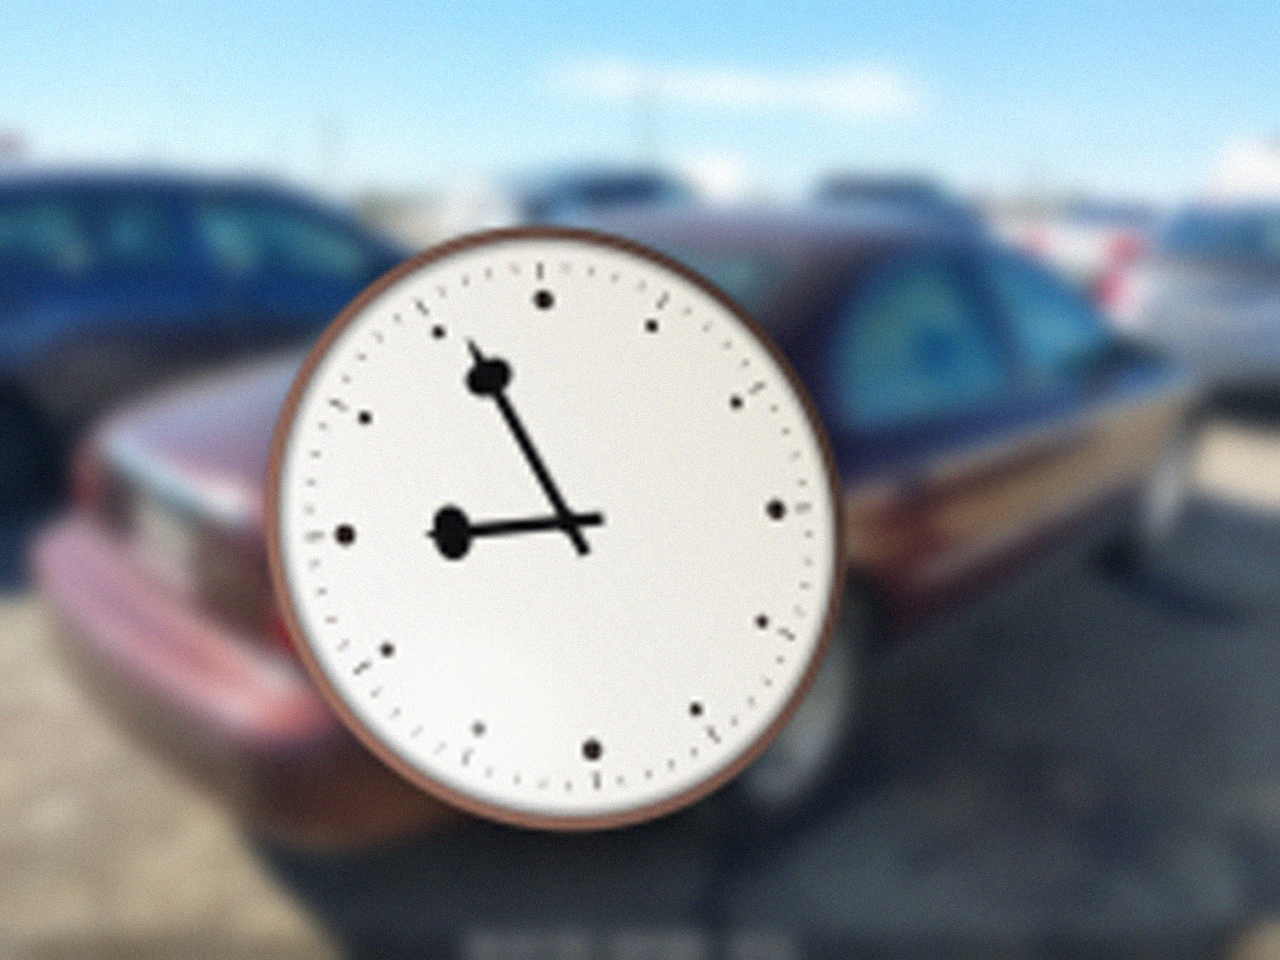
8:56
